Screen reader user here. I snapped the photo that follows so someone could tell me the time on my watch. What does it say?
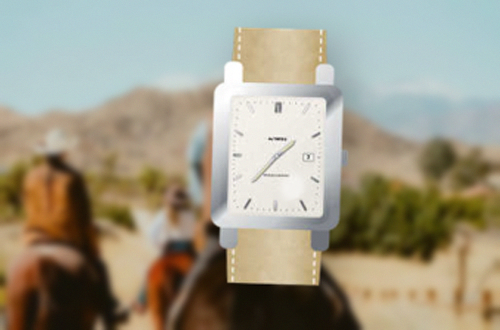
1:37
